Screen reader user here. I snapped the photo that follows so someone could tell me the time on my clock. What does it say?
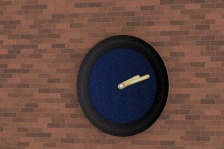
2:12
